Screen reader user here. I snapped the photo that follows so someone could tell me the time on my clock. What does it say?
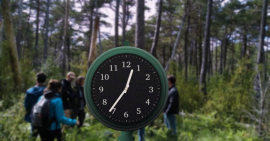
12:36
